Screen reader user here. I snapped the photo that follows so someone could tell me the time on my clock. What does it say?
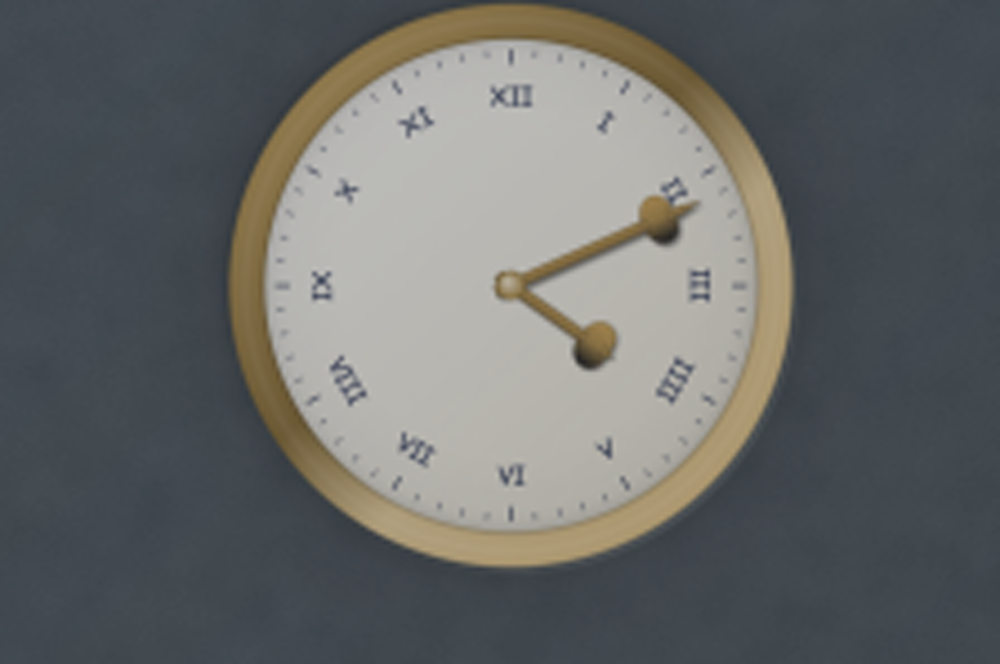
4:11
